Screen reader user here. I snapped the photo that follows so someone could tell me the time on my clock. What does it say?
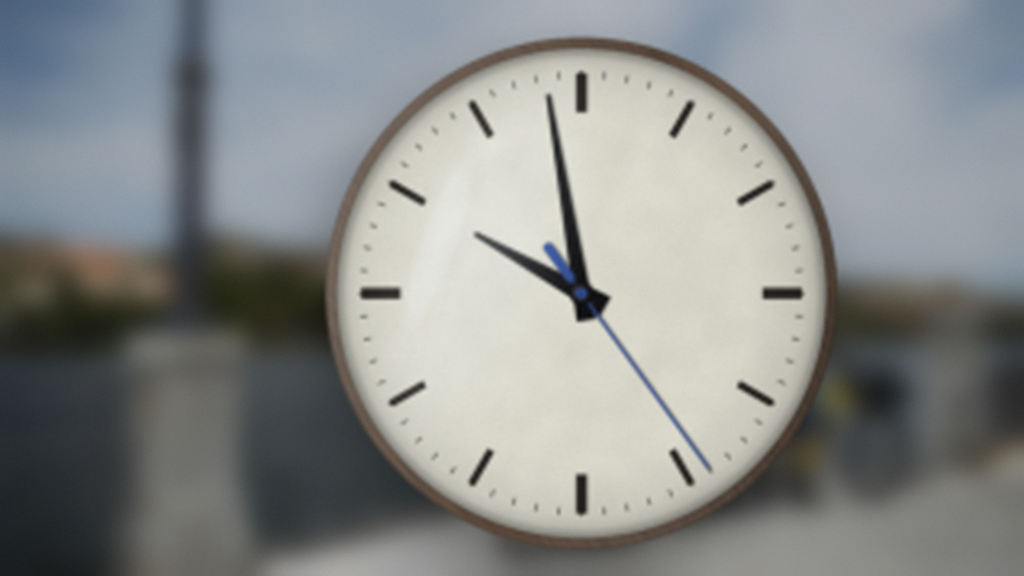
9:58:24
